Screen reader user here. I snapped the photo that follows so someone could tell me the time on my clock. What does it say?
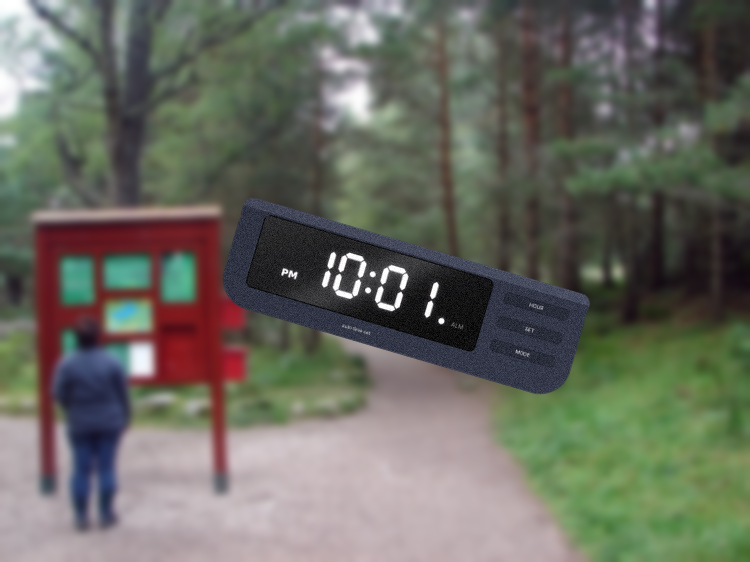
10:01
